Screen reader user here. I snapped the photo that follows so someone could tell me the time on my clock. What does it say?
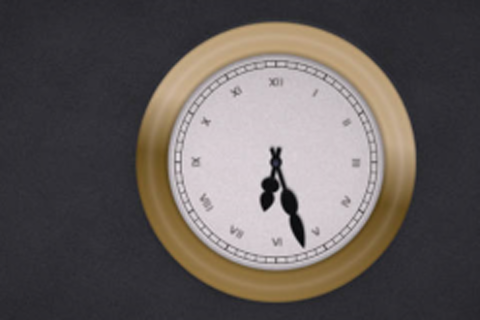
6:27
